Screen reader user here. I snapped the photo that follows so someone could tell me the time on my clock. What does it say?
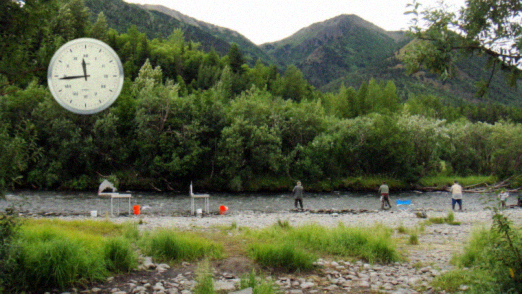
11:44
